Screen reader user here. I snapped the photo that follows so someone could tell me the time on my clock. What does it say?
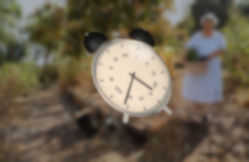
4:36
